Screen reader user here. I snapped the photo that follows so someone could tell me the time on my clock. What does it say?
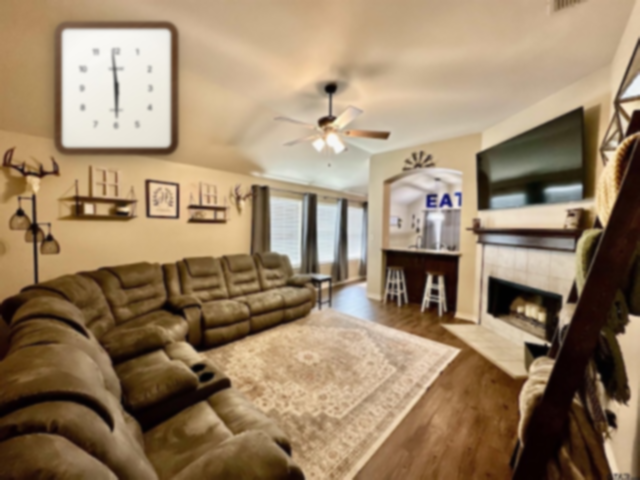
5:59
